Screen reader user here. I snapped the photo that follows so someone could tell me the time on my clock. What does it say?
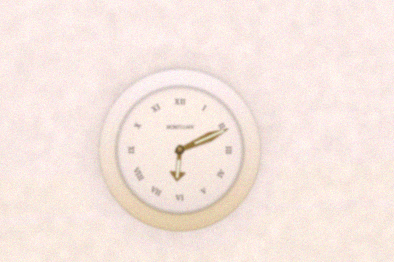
6:11
